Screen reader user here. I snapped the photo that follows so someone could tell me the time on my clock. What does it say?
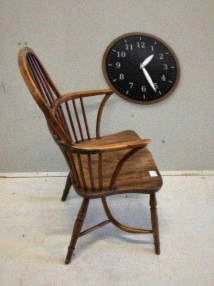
1:26
